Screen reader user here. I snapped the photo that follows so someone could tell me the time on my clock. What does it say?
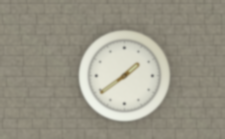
1:39
